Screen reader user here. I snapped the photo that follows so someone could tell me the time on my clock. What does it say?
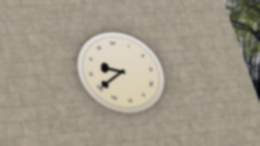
9:40
